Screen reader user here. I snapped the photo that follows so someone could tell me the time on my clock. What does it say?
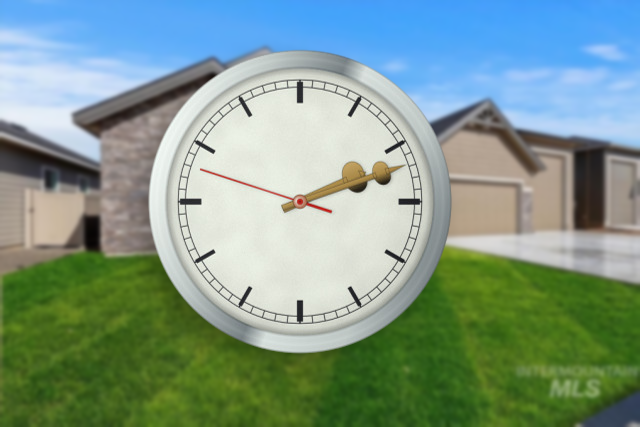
2:11:48
